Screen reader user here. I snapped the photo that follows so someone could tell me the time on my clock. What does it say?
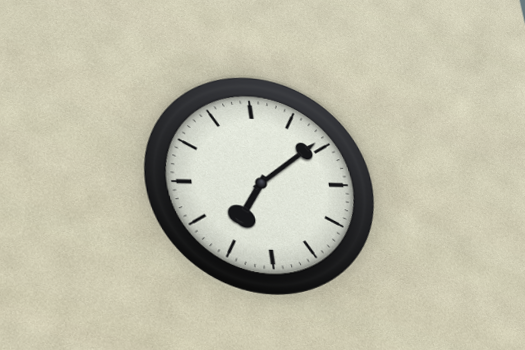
7:09
